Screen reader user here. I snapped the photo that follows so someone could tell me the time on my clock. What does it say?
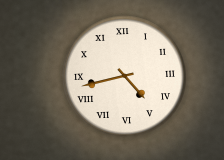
4:43
